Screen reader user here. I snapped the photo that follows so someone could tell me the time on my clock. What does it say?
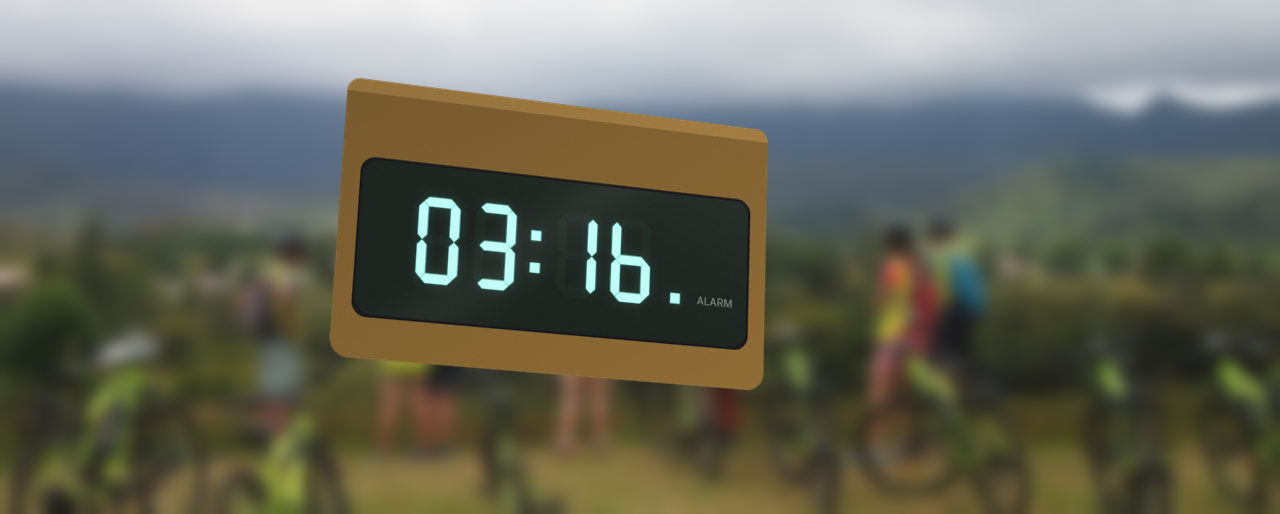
3:16
